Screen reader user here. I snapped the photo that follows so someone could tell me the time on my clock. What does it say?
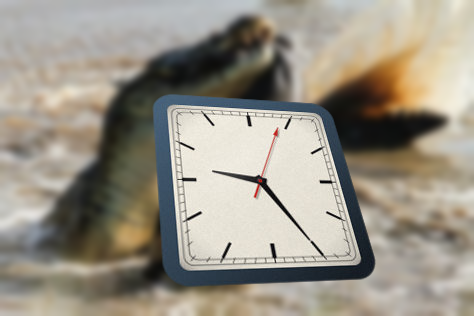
9:25:04
